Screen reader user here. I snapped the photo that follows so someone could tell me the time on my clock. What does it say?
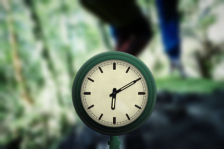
6:10
